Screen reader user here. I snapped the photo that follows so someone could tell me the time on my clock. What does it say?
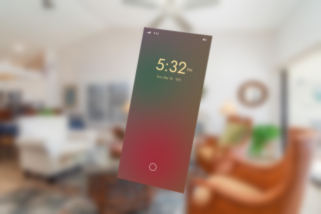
5:32
